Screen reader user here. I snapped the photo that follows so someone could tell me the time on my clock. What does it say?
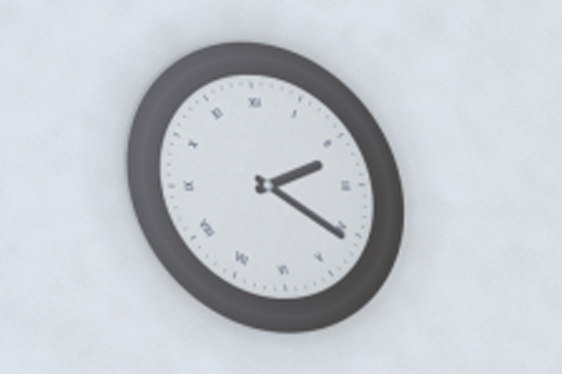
2:21
